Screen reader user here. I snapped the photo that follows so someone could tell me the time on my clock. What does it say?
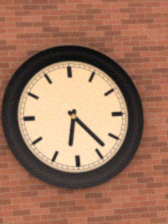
6:23
